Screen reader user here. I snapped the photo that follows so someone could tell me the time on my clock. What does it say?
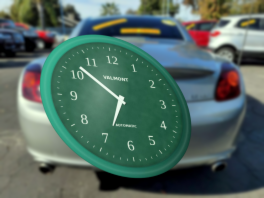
6:52
